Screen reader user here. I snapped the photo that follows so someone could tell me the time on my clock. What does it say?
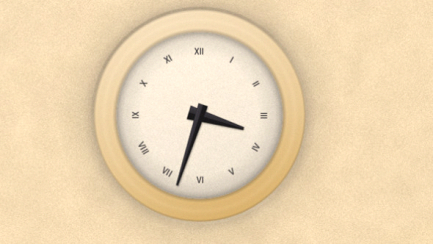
3:33
